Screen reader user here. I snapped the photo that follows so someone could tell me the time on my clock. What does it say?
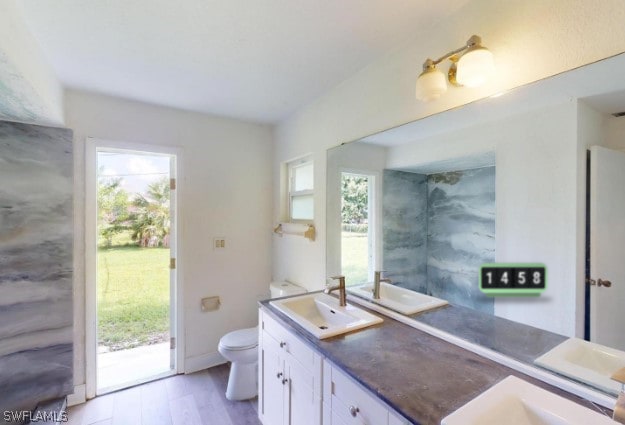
14:58
